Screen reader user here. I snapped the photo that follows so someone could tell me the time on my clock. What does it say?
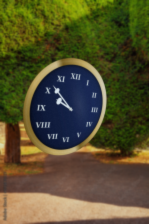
9:52
